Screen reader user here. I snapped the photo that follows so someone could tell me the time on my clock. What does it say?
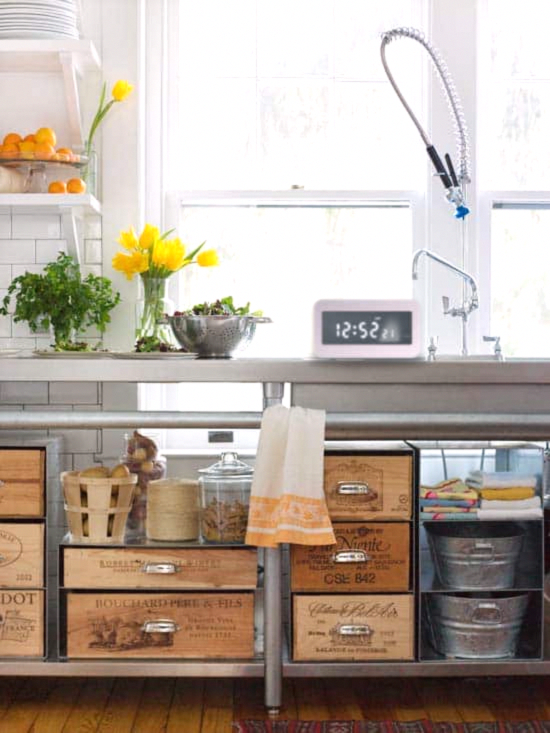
12:52
